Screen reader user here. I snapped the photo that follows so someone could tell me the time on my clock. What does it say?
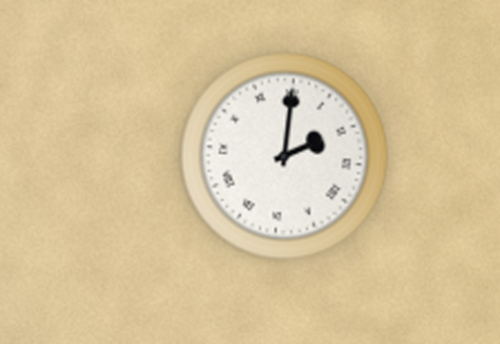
2:00
